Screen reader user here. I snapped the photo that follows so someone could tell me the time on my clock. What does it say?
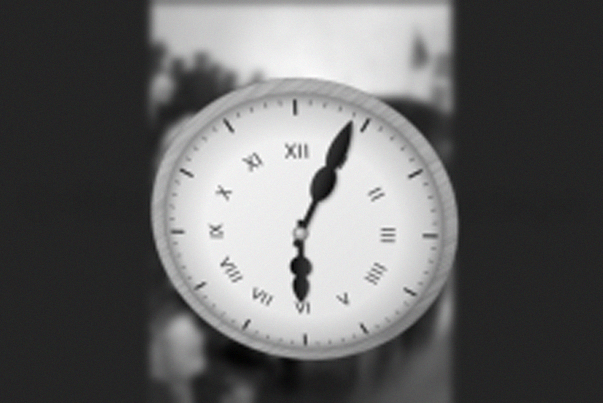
6:04
